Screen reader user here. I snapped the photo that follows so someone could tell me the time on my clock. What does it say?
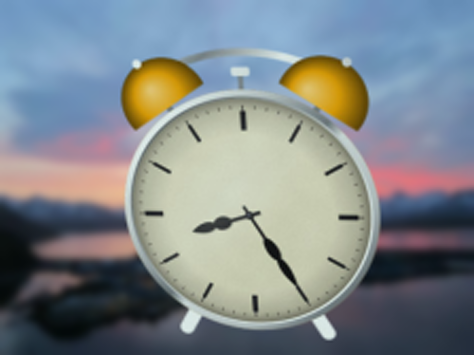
8:25
